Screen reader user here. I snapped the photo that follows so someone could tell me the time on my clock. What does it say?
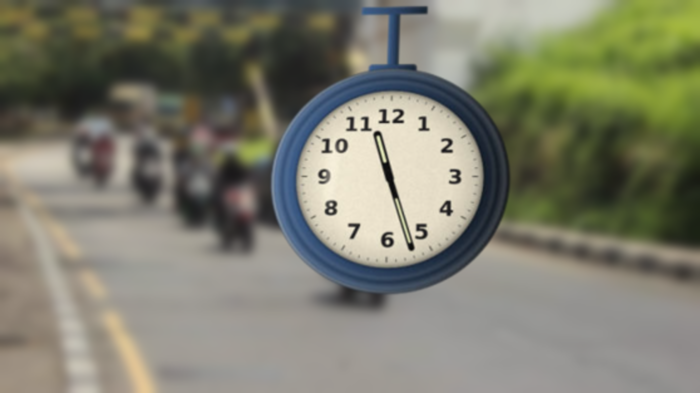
11:27
